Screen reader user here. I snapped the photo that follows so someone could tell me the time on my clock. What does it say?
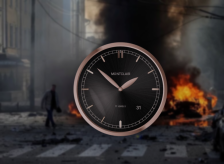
1:52
